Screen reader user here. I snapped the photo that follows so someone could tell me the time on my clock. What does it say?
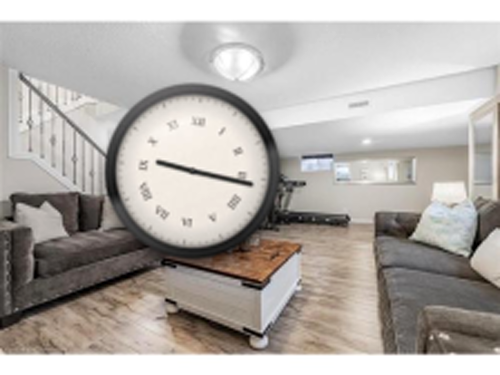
9:16
